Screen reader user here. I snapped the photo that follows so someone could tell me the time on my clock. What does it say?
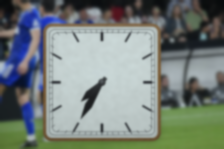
7:35
